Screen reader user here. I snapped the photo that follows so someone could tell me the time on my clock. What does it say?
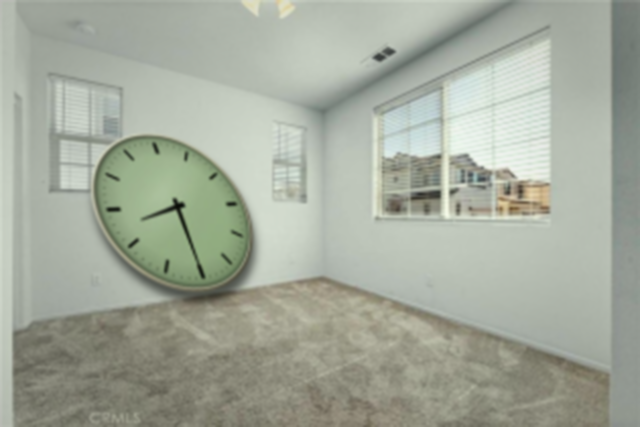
8:30
